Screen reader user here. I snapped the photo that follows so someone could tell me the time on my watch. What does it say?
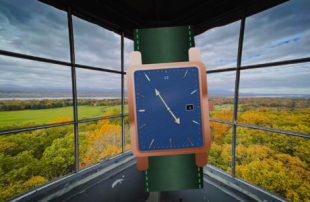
4:55
